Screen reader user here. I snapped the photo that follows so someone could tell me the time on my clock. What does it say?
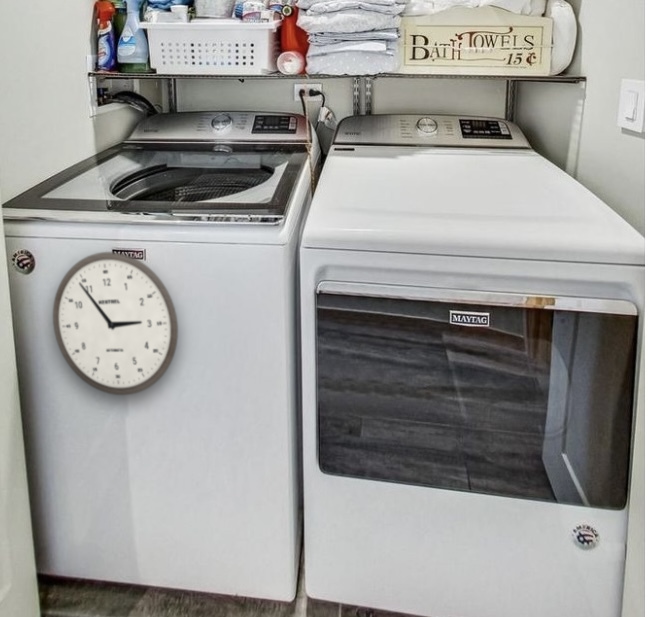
2:54
